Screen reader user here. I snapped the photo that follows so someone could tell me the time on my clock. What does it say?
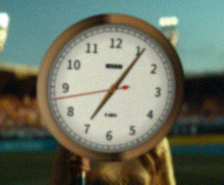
7:05:43
